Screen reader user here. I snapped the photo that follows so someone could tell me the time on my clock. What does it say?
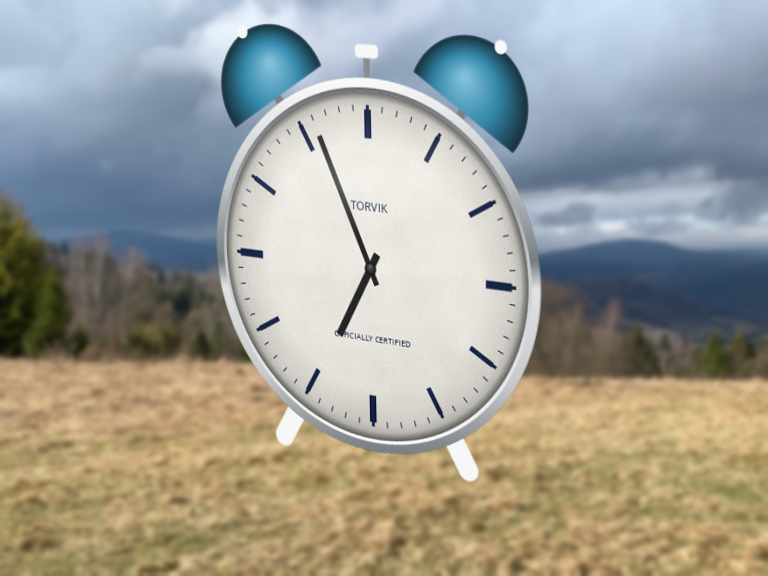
6:56
